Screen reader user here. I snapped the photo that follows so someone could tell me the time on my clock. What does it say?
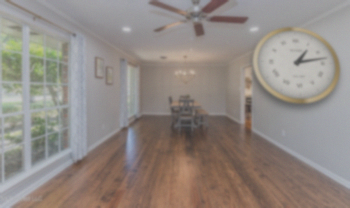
1:13
